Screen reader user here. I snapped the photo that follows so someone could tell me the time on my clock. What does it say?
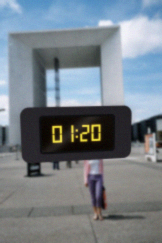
1:20
